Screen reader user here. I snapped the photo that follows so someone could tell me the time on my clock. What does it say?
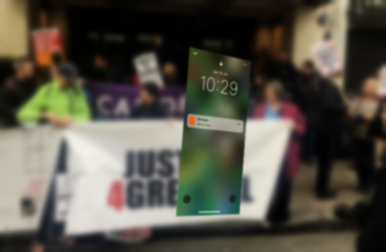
10:29
